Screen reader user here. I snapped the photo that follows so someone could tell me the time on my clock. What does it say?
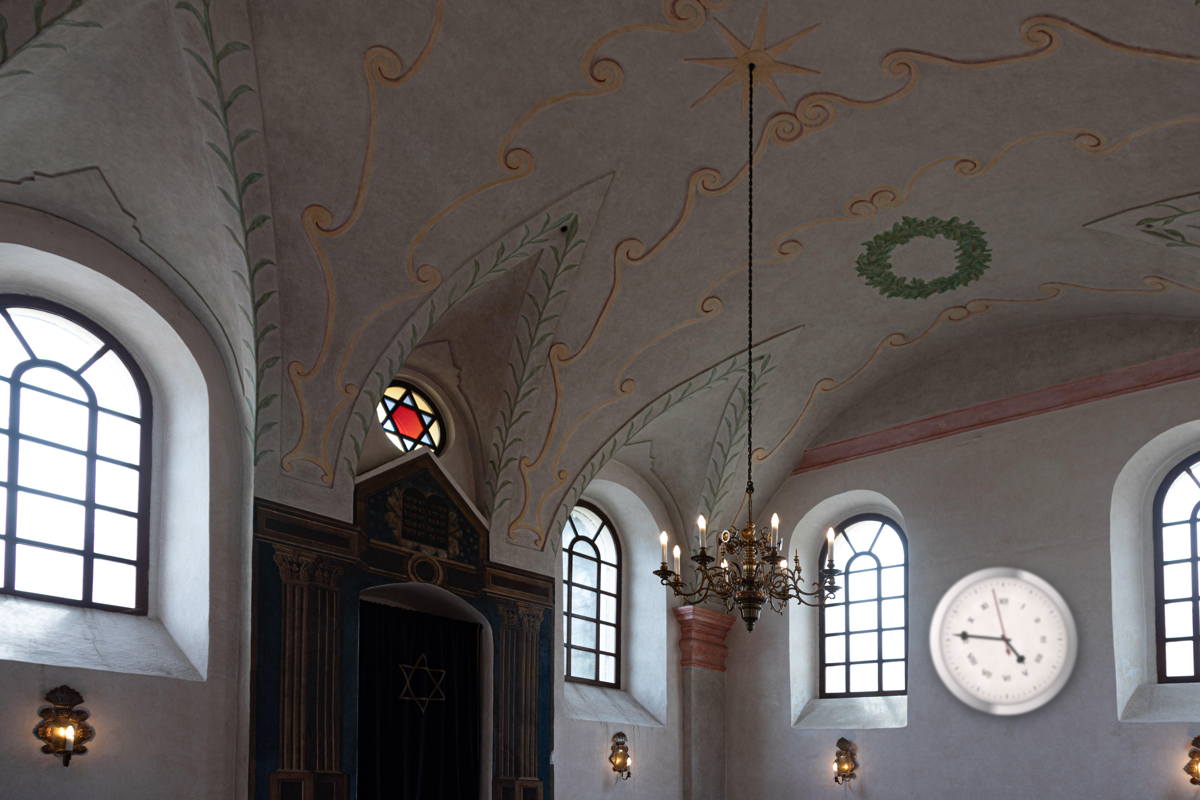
4:45:58
